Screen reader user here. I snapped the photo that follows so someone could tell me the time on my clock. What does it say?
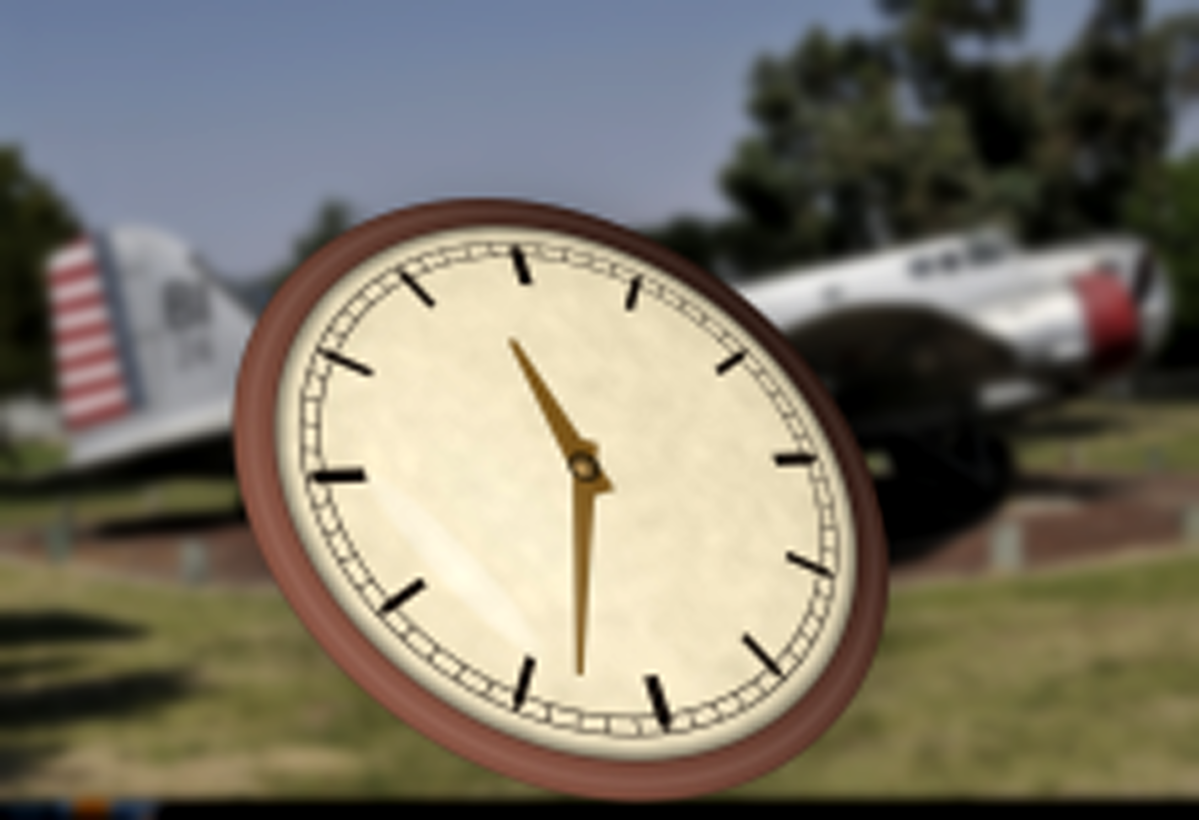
11:33
